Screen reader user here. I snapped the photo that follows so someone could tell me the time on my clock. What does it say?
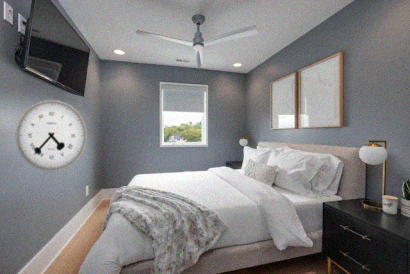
4:37
